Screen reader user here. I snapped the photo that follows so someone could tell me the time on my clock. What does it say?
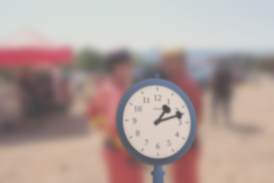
1:12
